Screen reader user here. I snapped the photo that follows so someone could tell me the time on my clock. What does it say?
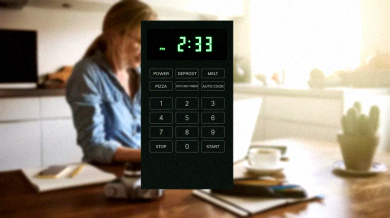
2:33
